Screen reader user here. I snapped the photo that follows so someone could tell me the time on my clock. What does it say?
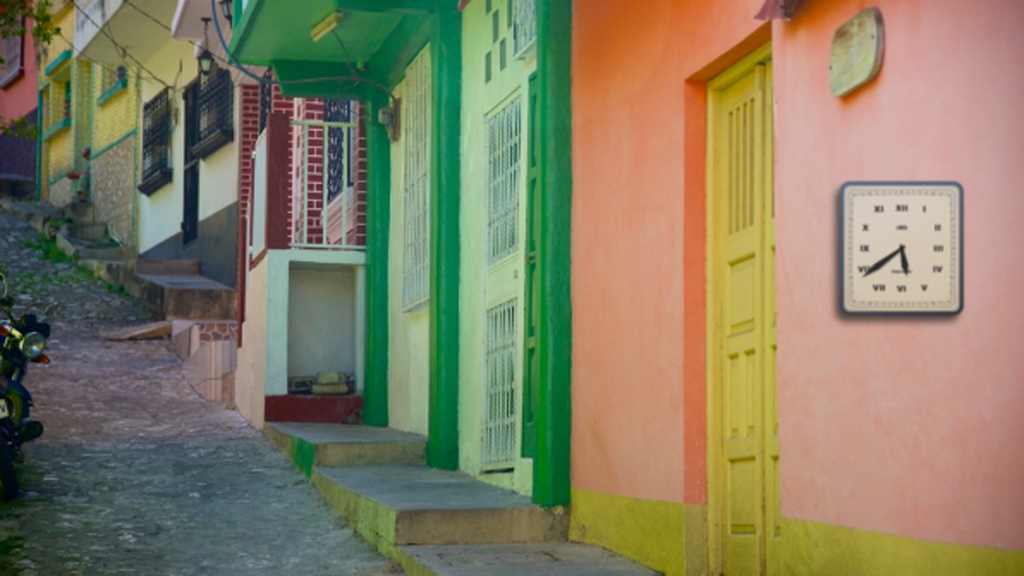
5:39
